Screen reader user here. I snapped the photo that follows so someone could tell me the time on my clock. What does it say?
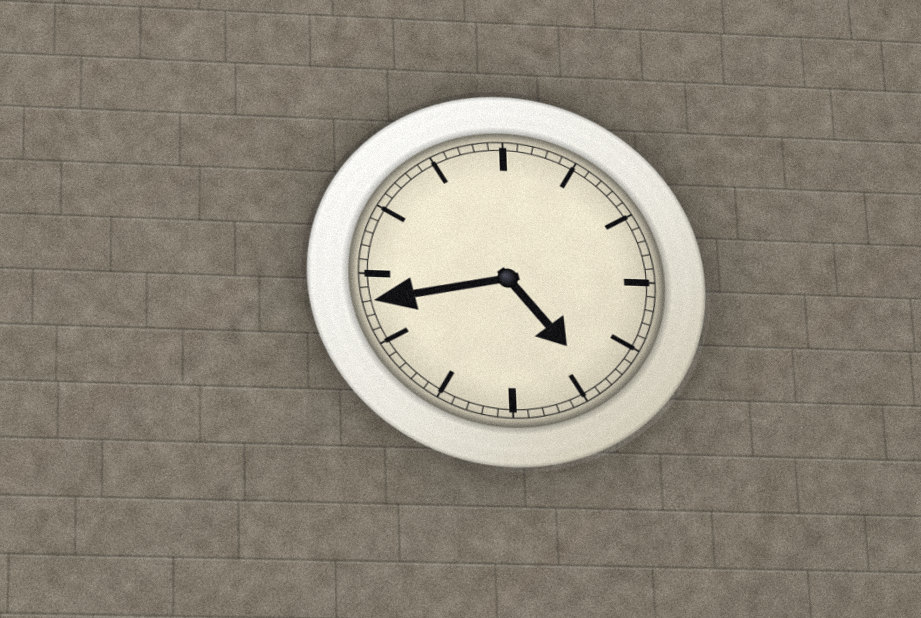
4:43
